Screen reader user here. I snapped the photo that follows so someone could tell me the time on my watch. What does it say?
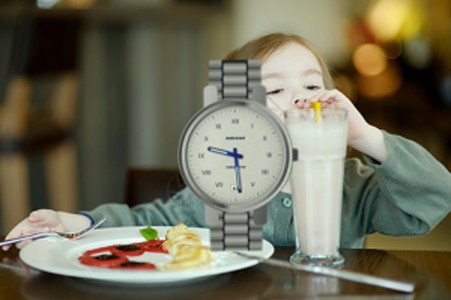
9:29
